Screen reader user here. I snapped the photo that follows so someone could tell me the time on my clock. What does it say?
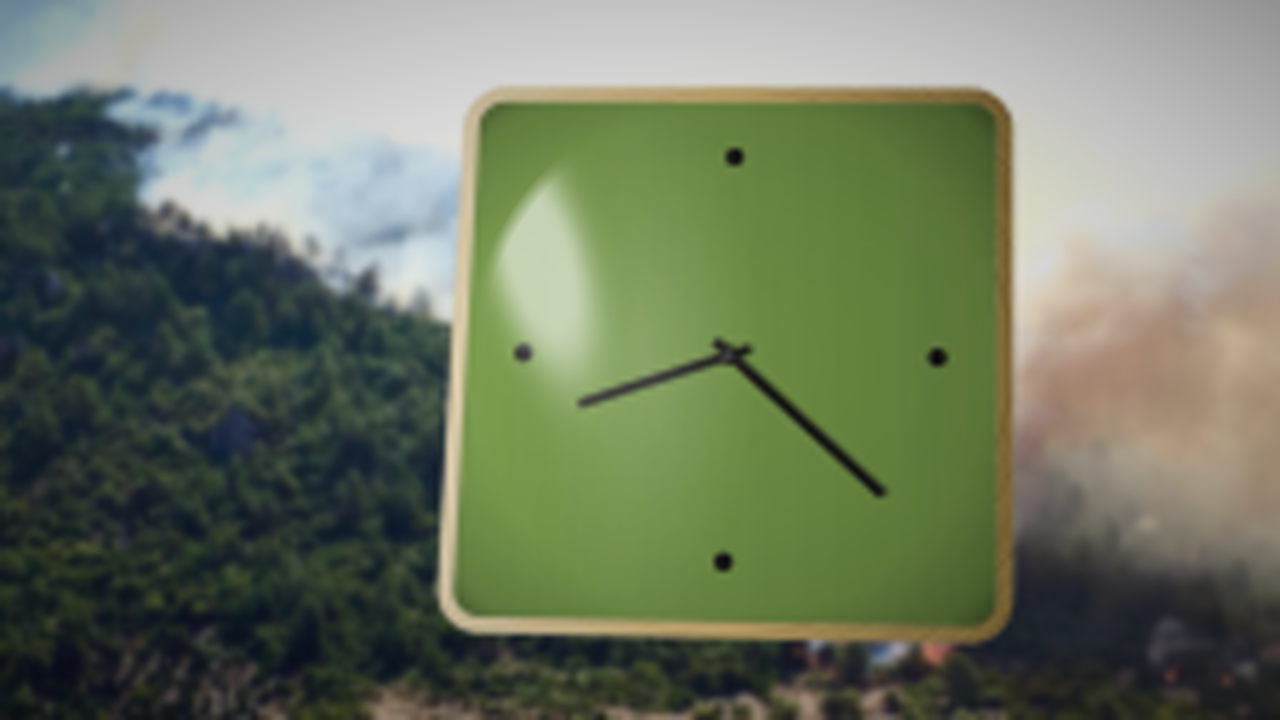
8:22
